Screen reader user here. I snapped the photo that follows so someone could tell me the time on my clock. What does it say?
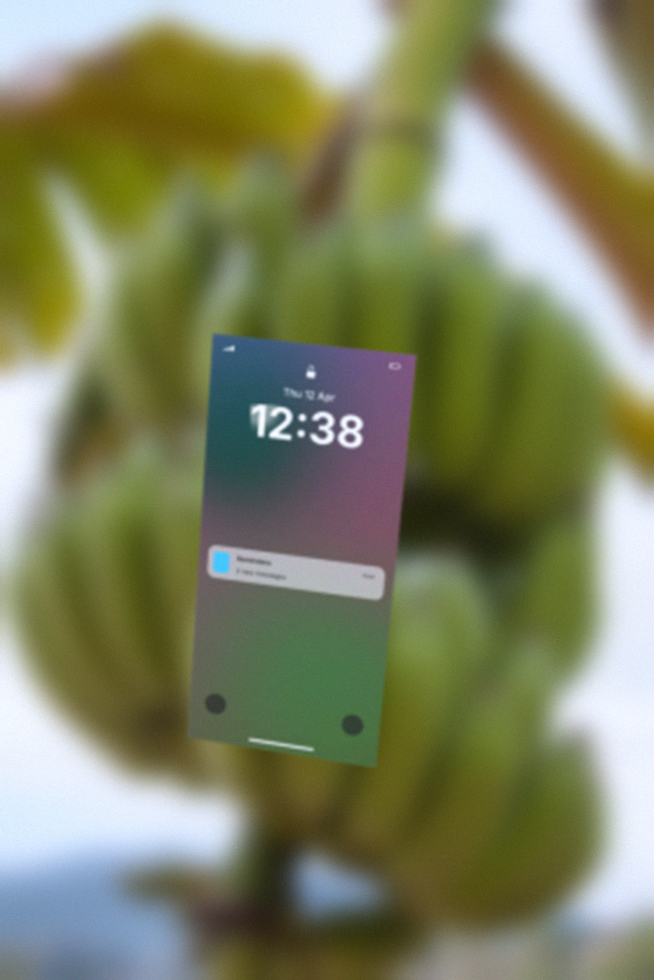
12:38
